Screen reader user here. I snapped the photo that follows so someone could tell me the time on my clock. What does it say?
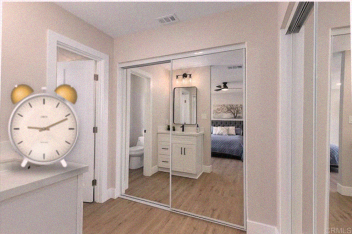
9:11
